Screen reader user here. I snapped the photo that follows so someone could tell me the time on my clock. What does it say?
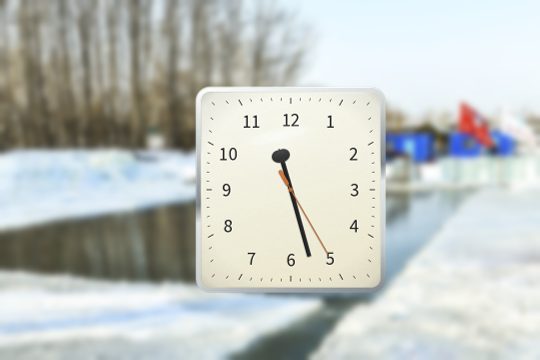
11:27:25
